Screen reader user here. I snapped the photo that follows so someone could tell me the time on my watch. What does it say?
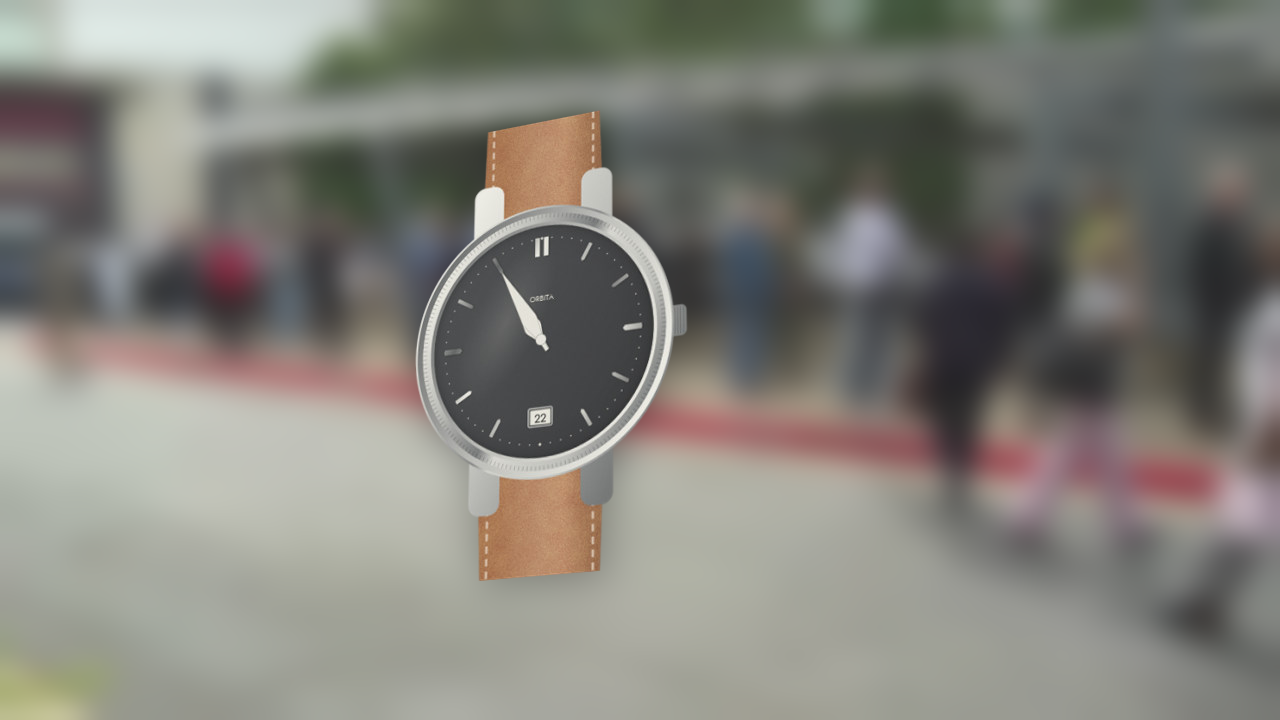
10:55
